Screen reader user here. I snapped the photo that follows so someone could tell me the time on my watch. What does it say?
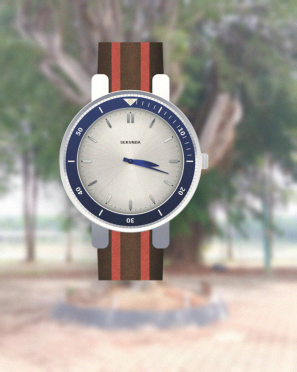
3:18
